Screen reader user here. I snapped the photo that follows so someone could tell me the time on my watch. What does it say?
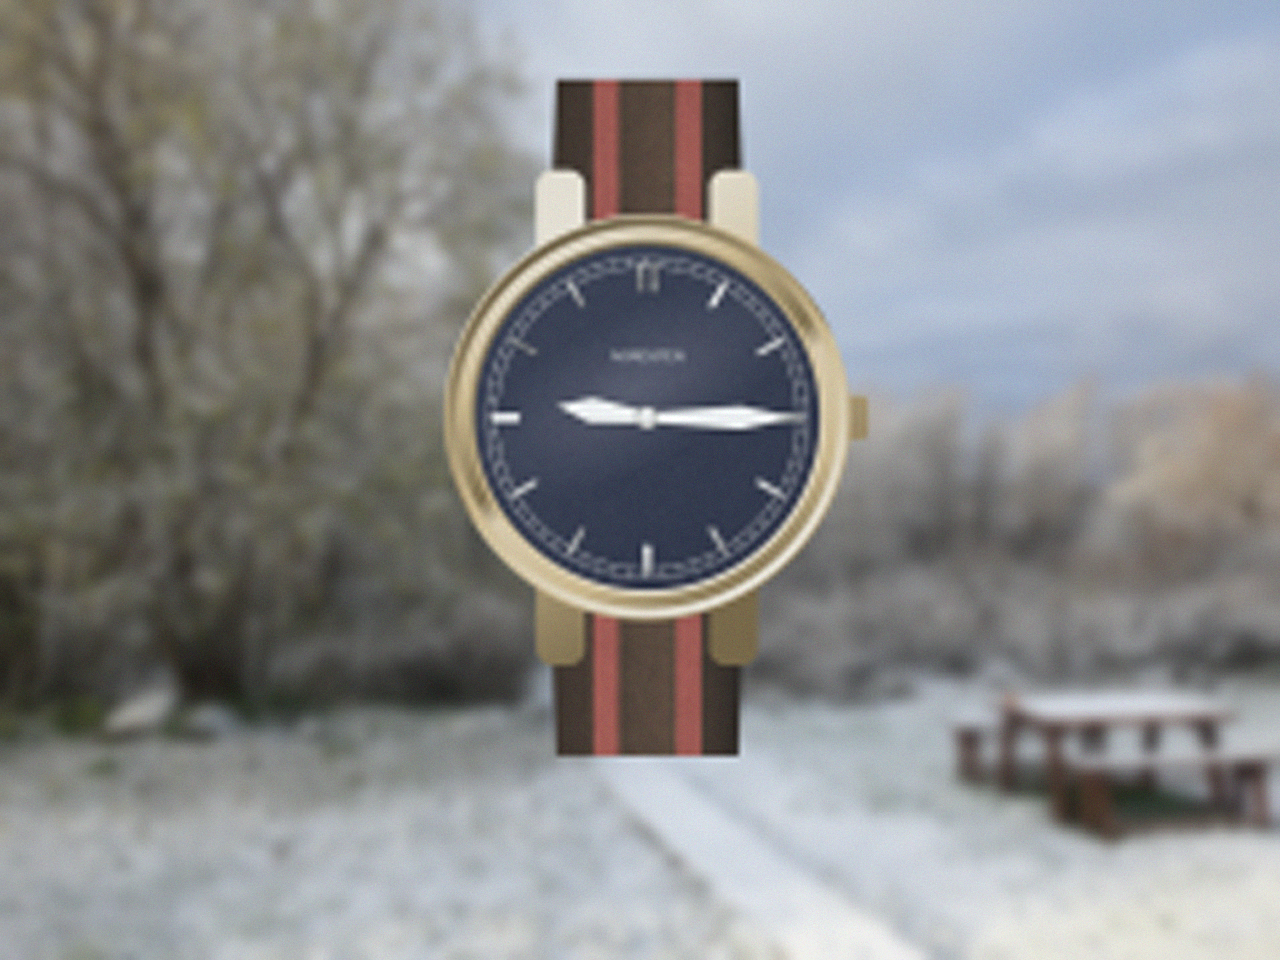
9:15
